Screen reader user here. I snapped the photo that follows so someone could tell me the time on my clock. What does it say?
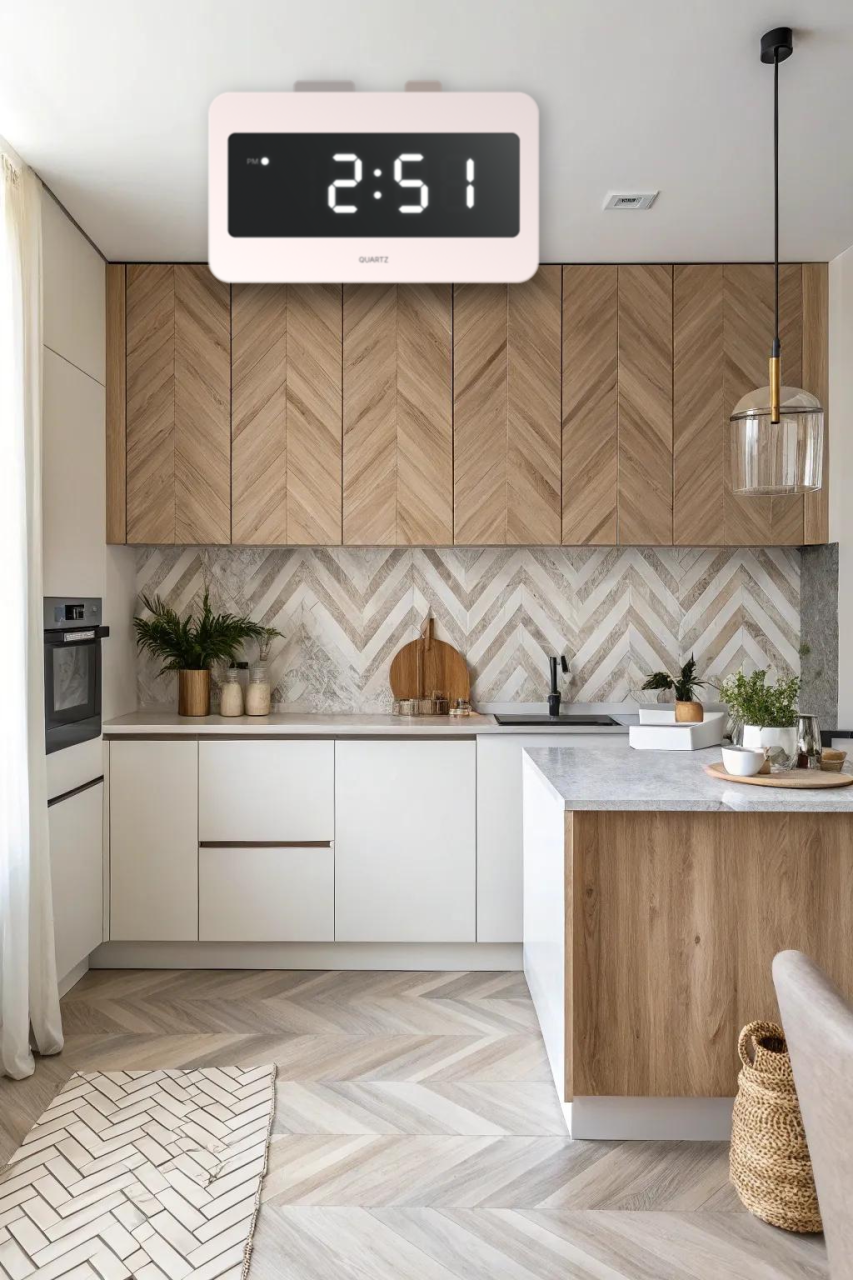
2:51
